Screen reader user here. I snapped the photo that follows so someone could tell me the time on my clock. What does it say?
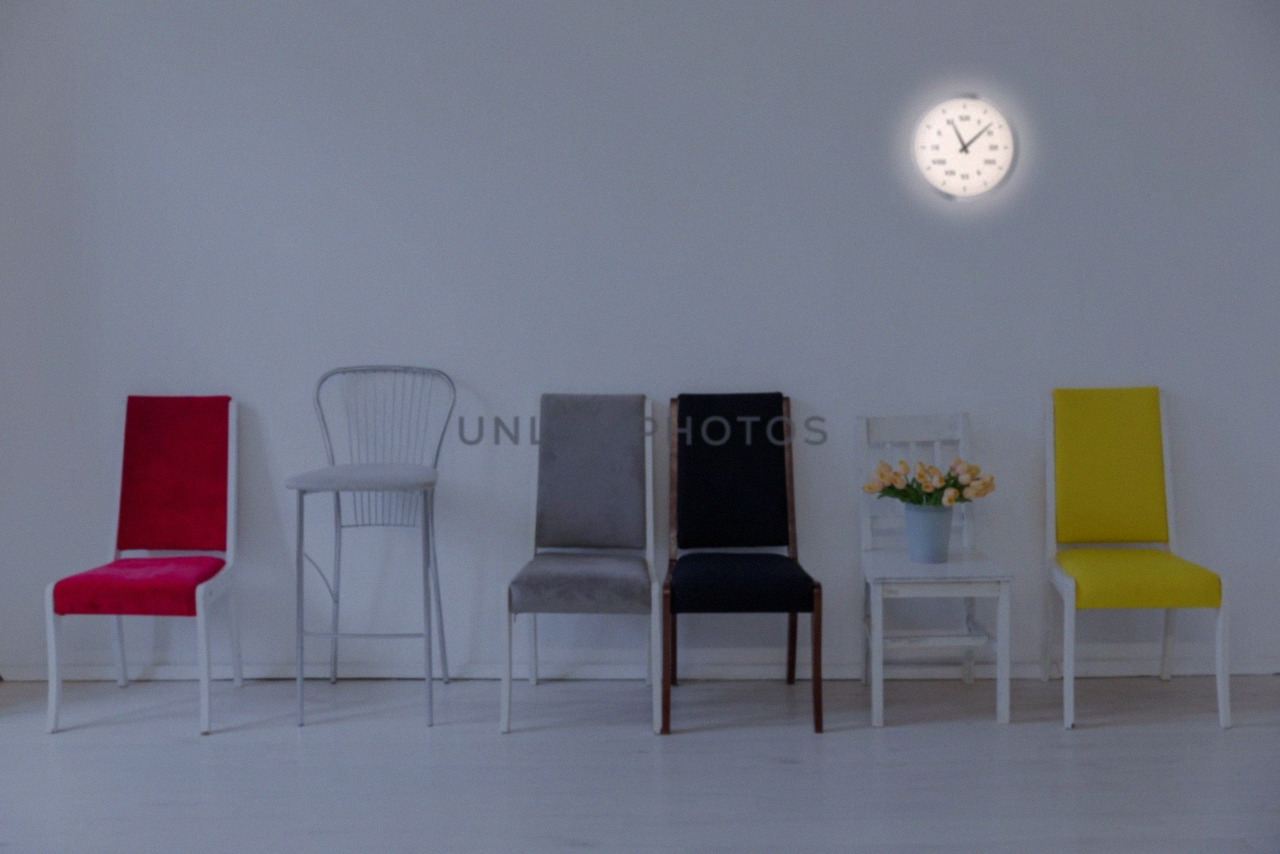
11:08
